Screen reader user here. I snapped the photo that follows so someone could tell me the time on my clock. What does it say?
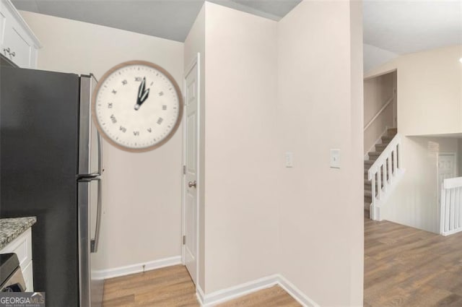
1:02
